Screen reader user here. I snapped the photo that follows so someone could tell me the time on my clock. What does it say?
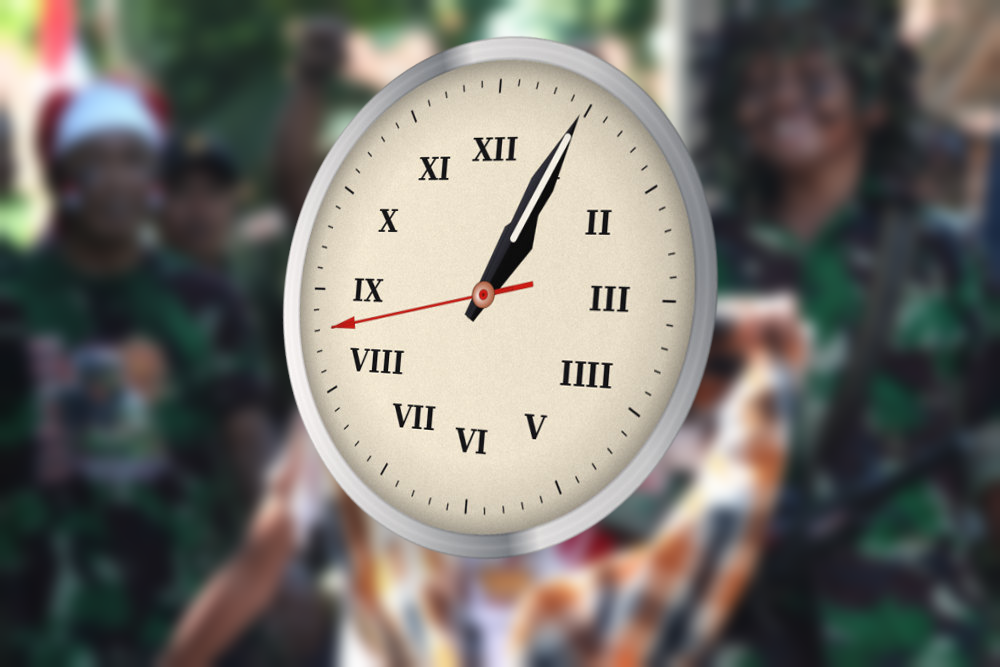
1:04:43
